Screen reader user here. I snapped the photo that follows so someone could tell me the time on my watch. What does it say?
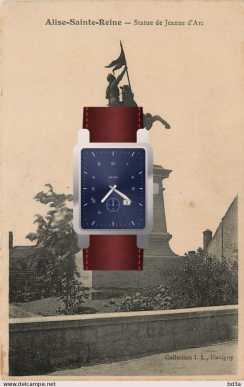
7:21
